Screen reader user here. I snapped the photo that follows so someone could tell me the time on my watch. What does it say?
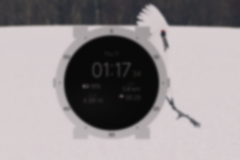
1:17
